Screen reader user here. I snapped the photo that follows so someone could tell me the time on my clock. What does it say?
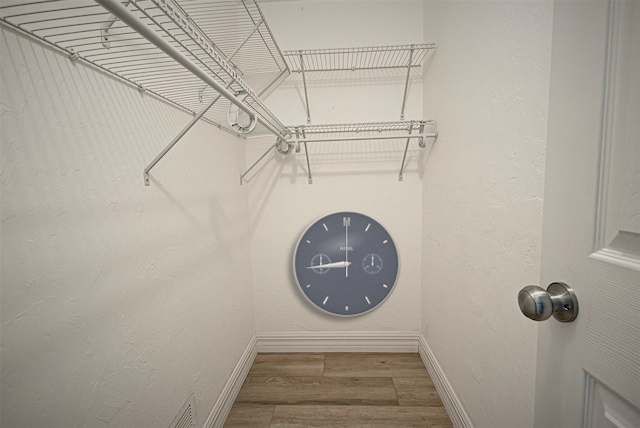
8:44
